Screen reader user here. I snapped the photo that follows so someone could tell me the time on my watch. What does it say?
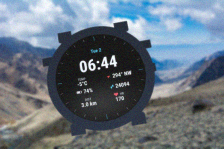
6:44
